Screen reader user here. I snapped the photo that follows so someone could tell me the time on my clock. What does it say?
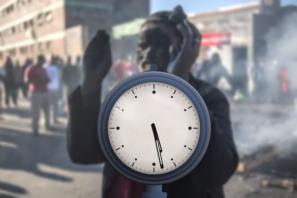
5:28
